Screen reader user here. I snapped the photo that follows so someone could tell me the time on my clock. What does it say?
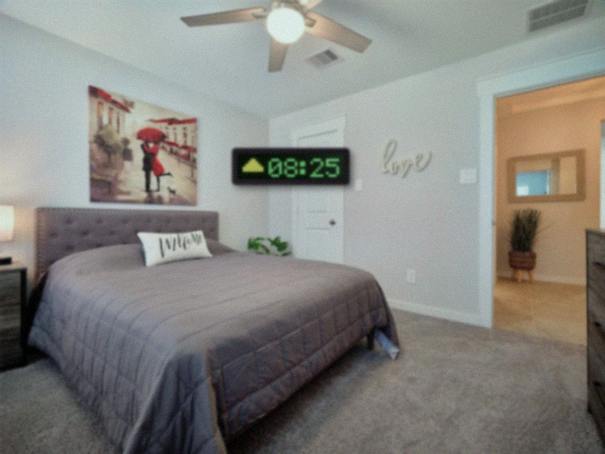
8:25
